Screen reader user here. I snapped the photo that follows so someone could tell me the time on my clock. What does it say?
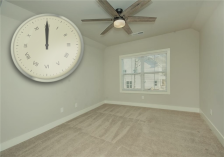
12:00
